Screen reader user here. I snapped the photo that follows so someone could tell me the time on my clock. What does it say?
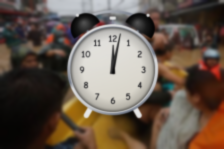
12:02
